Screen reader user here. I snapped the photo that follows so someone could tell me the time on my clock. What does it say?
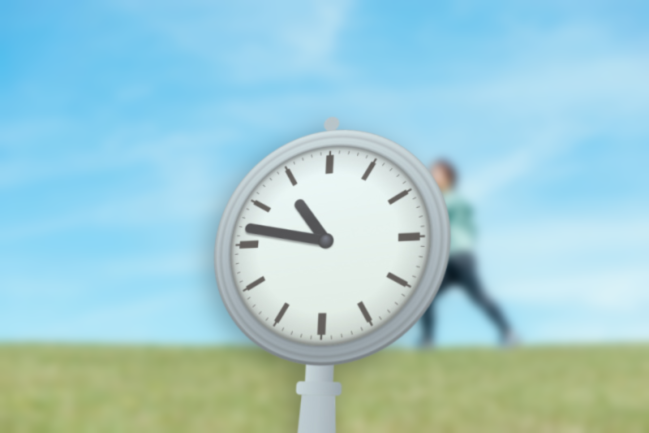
10:47
